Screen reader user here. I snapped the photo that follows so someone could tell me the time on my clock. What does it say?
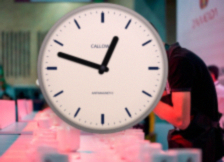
12:48
